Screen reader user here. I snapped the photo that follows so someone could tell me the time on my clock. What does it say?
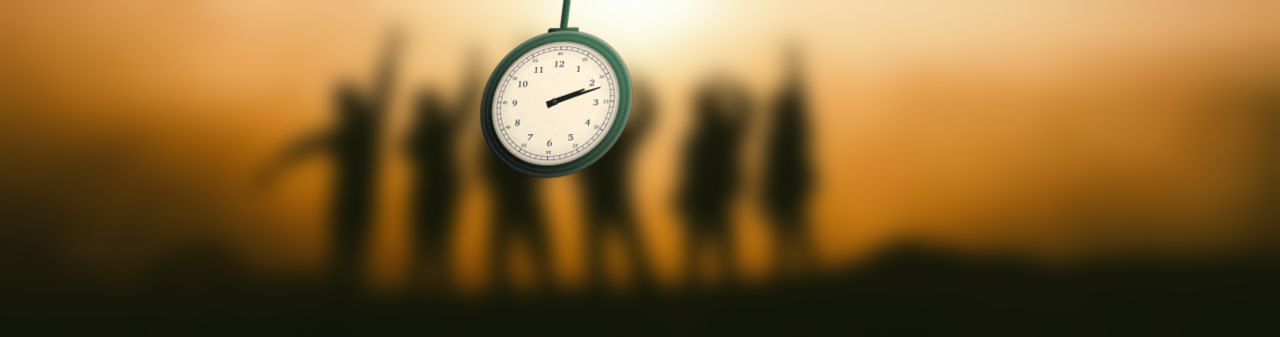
2:12
